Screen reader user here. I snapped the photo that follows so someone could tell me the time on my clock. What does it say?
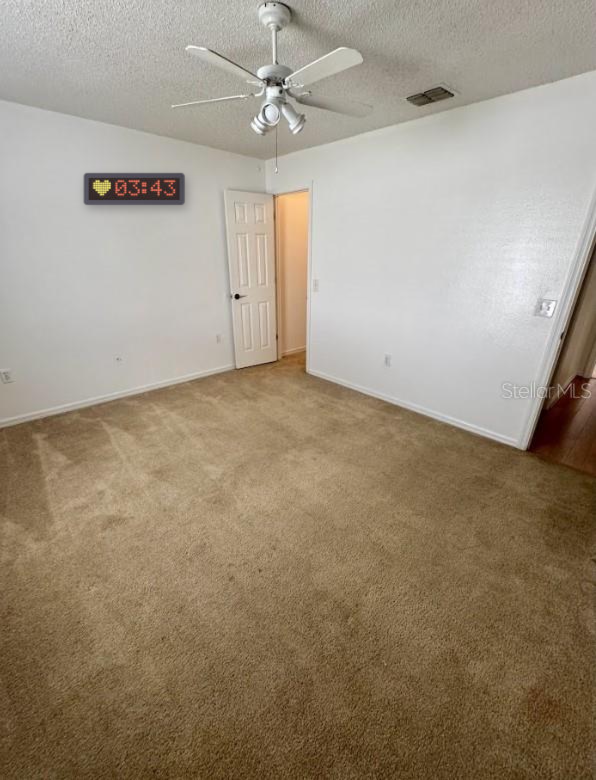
3:43
